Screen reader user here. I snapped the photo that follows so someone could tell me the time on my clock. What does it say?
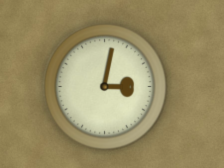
3:02
